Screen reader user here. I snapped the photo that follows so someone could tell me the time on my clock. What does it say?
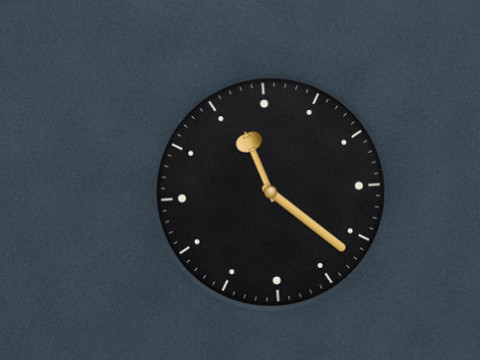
11:22
